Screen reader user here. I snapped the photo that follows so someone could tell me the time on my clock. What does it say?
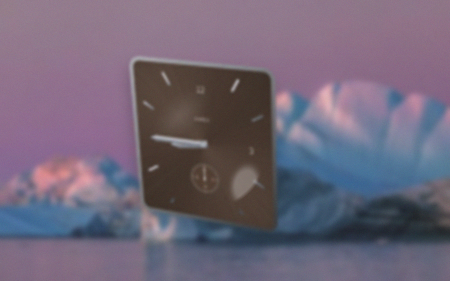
8:45
